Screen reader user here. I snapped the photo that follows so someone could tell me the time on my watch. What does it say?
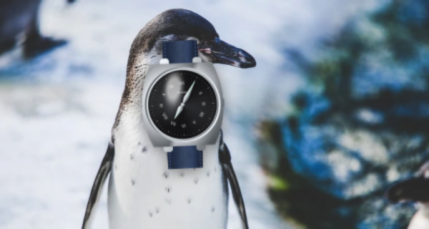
7:05
